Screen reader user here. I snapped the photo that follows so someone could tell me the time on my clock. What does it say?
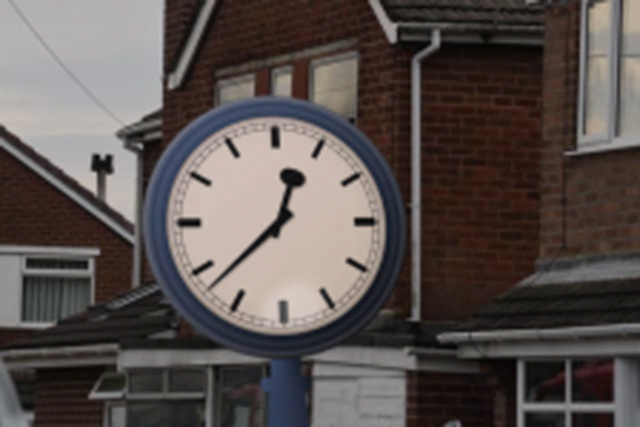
12:38
